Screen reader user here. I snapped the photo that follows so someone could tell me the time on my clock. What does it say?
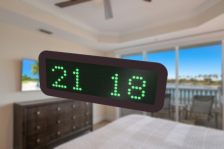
21:18
